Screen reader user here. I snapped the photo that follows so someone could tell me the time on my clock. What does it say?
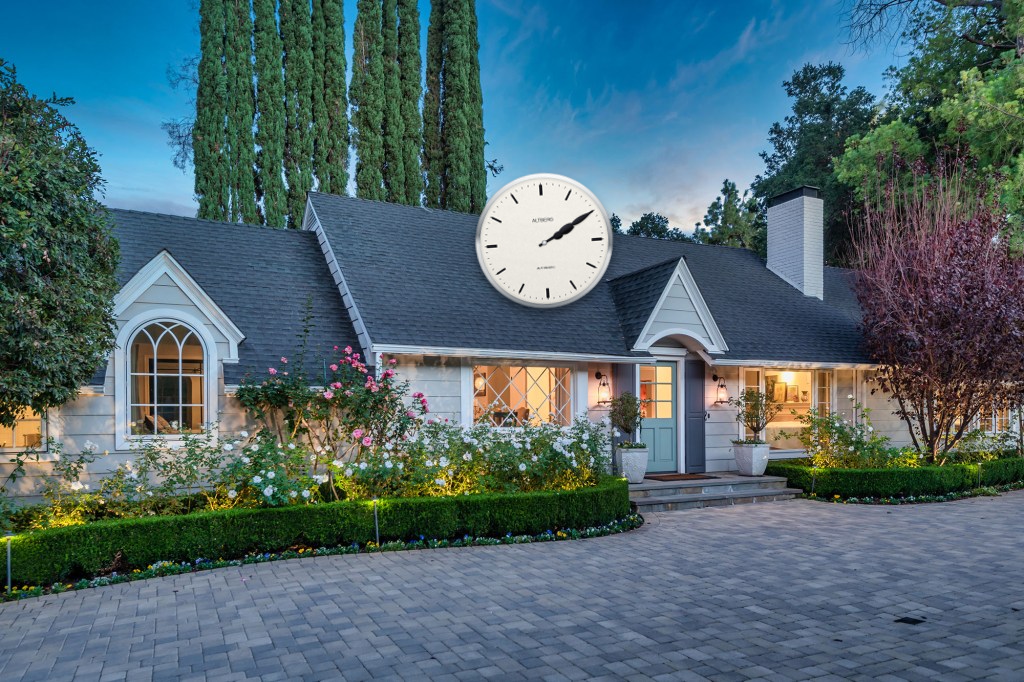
2:10
